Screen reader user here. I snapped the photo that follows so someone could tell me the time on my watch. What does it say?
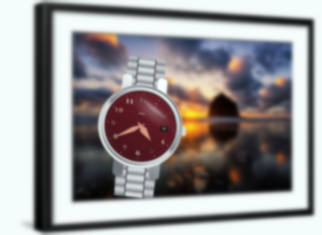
4:40
